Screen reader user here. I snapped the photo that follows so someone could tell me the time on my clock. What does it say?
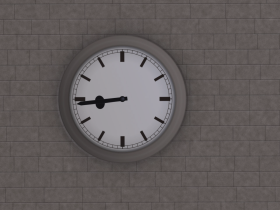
8:44
